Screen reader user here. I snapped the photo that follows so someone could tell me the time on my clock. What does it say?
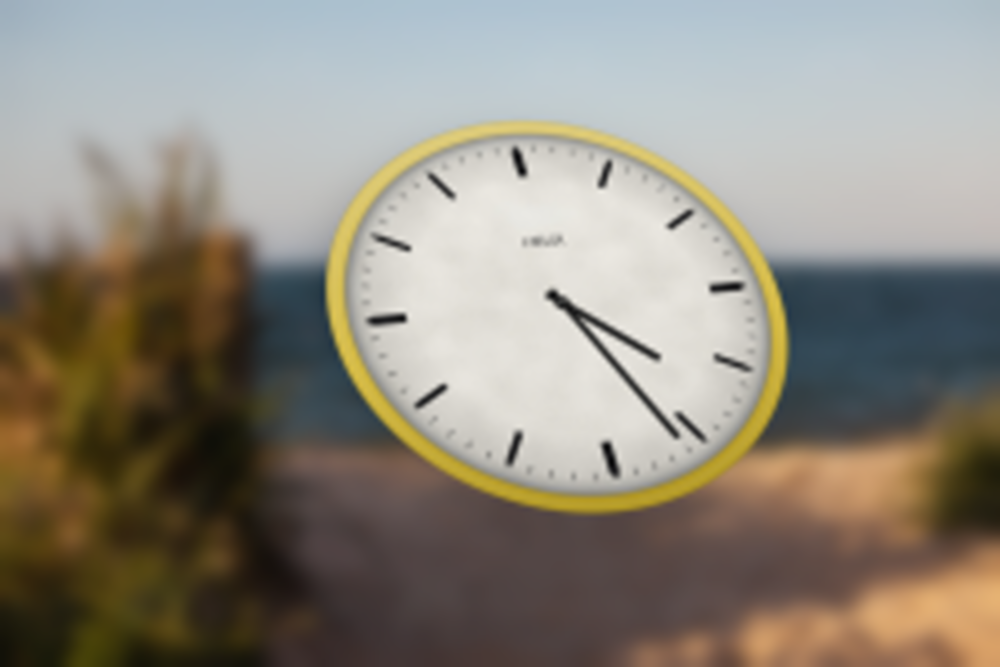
4:26
